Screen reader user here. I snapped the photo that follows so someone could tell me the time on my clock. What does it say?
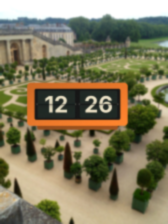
12:26
